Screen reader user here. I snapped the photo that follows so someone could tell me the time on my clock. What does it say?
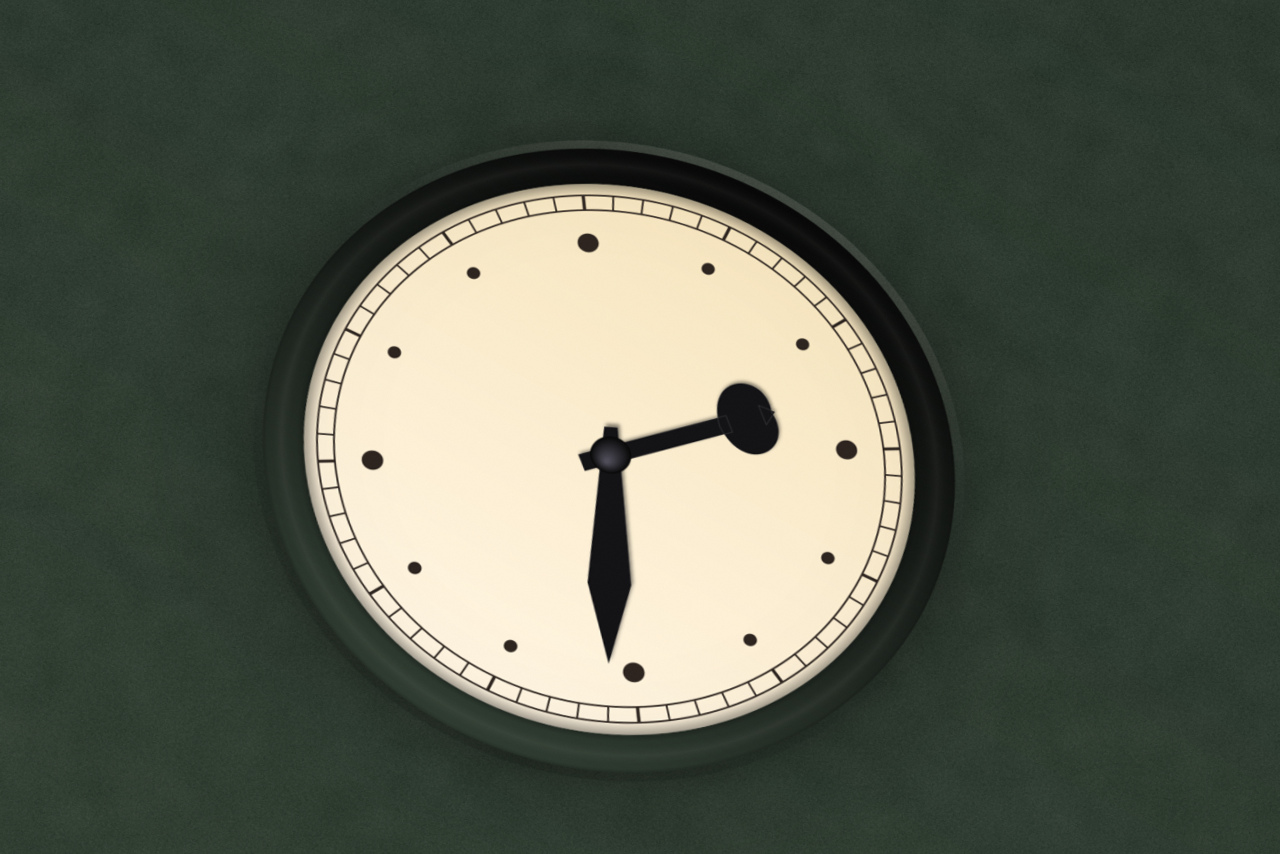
2:31
